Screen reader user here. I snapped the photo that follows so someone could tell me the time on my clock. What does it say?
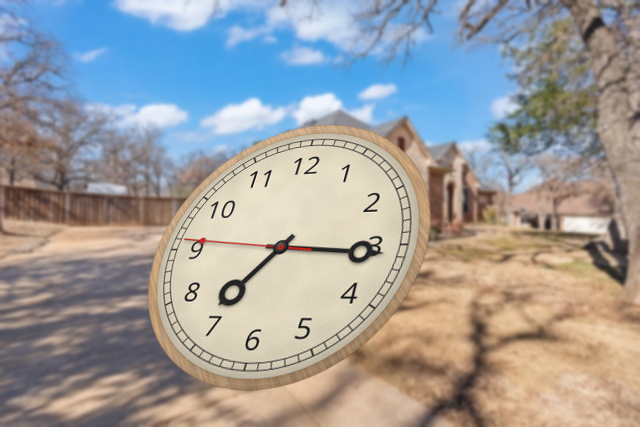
7:15:46
